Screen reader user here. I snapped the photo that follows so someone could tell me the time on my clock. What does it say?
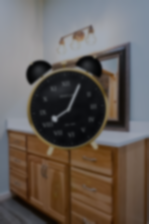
8:05
